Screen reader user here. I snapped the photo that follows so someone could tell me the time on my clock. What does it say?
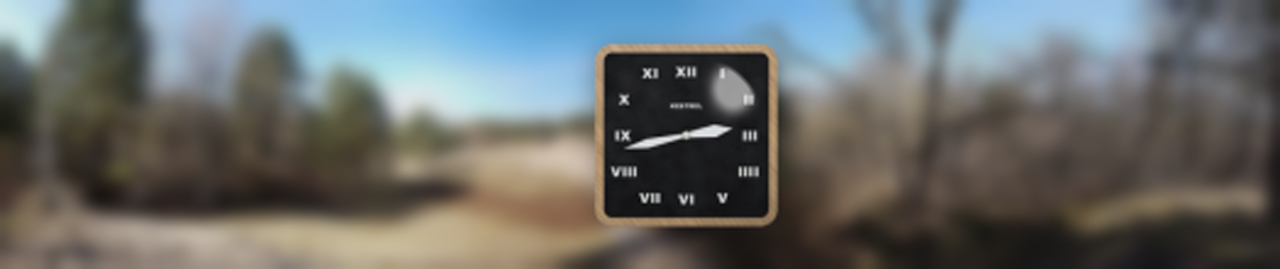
2:43
